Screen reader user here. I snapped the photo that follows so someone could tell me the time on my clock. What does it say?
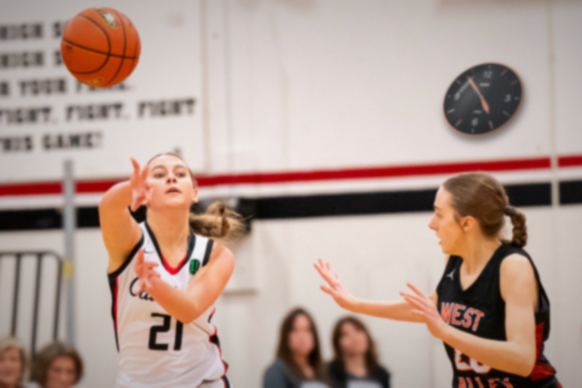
4:53
